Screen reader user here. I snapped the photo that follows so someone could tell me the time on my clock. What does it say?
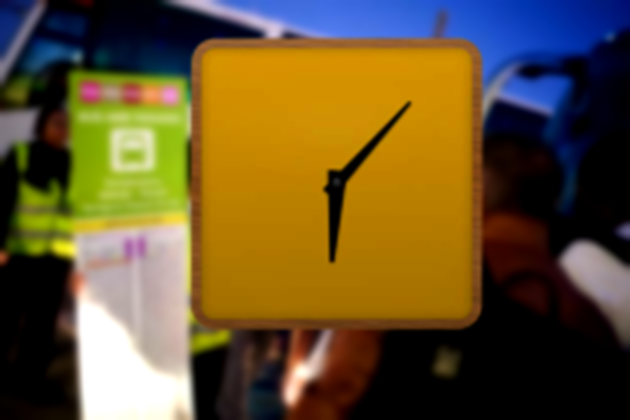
6:07
